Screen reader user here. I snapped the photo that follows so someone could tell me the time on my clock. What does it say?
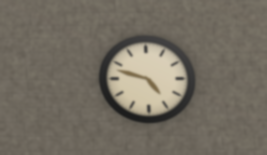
4:48
